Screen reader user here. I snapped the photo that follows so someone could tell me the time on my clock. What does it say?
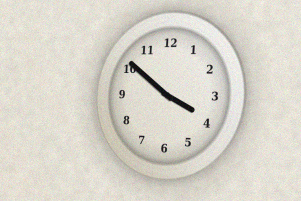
3:51
